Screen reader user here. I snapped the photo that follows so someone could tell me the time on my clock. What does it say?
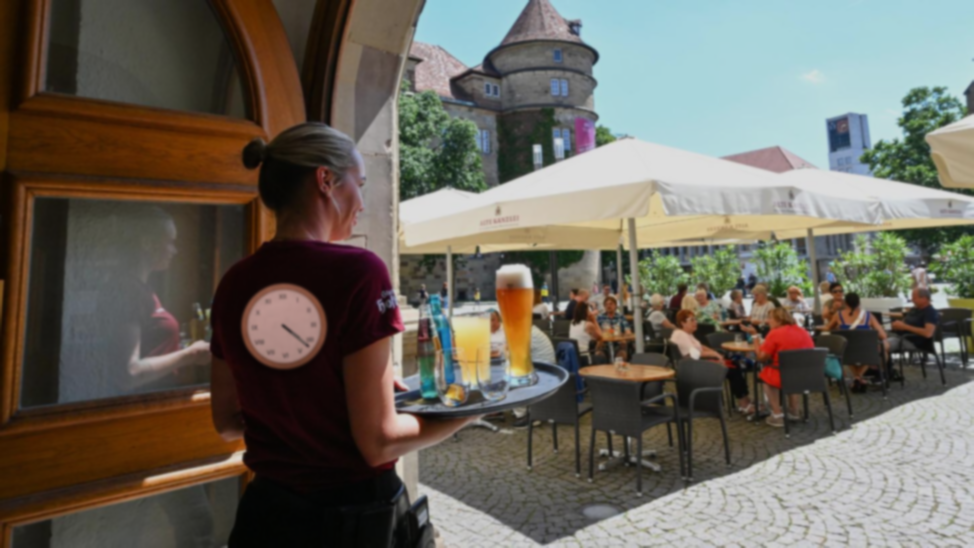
4:22
